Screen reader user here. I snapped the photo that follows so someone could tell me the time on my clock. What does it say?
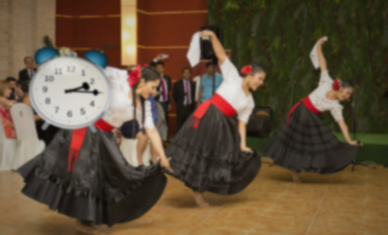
2:15
